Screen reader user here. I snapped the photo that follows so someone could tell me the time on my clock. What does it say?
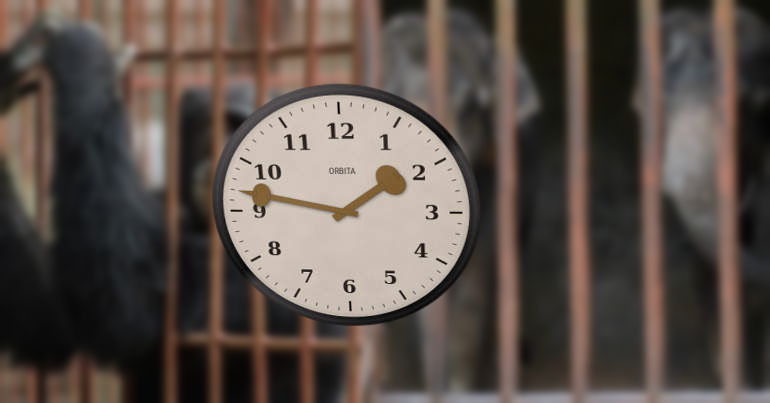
1:47
